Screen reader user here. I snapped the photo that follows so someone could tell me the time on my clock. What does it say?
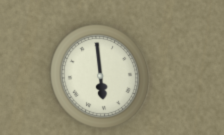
6:00
